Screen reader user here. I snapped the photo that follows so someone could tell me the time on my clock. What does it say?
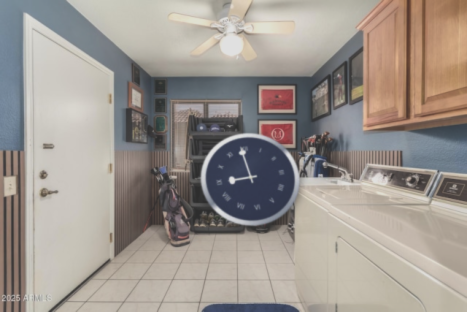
8:59
